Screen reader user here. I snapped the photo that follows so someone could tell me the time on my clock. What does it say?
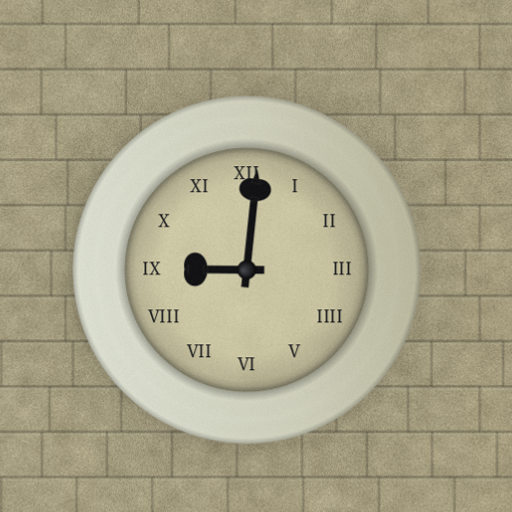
9:01
